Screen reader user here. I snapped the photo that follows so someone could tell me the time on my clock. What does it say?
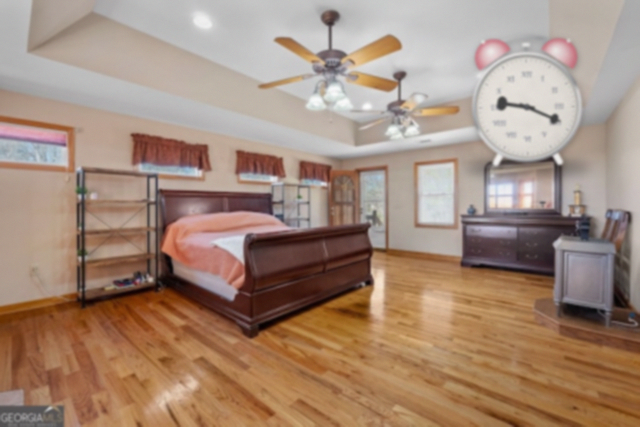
9:19
